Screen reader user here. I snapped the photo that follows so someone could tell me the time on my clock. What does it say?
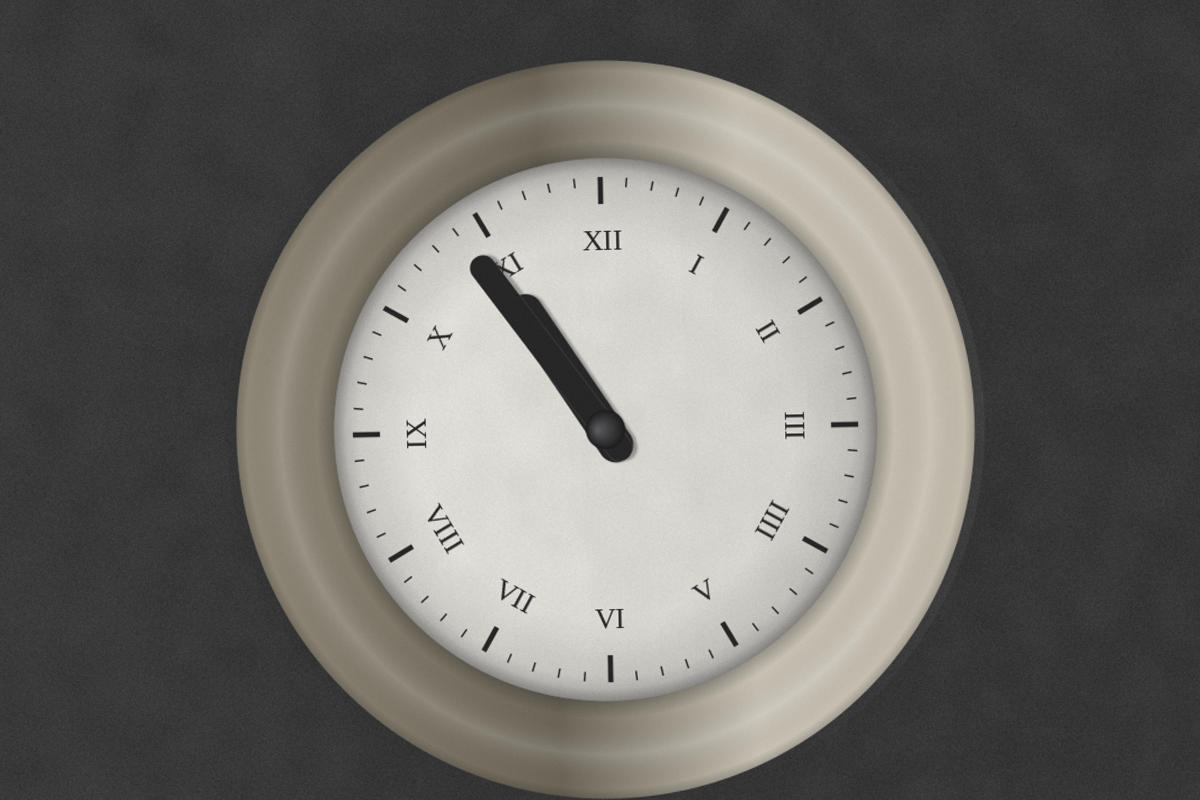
10:54
